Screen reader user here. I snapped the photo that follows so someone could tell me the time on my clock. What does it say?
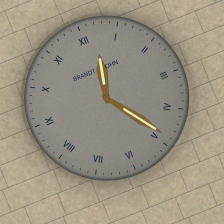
12:24
